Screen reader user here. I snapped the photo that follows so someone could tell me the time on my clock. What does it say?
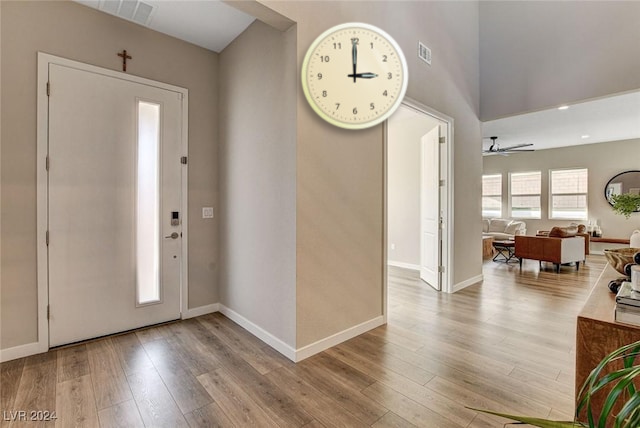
3:00
